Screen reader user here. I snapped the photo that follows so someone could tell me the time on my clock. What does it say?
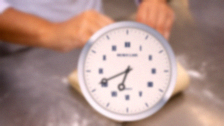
6:41
